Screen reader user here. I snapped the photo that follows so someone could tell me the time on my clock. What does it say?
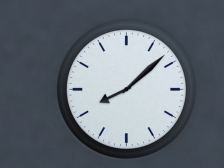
8:08
